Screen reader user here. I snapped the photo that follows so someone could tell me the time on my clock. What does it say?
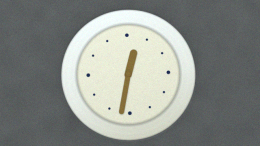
12:32
